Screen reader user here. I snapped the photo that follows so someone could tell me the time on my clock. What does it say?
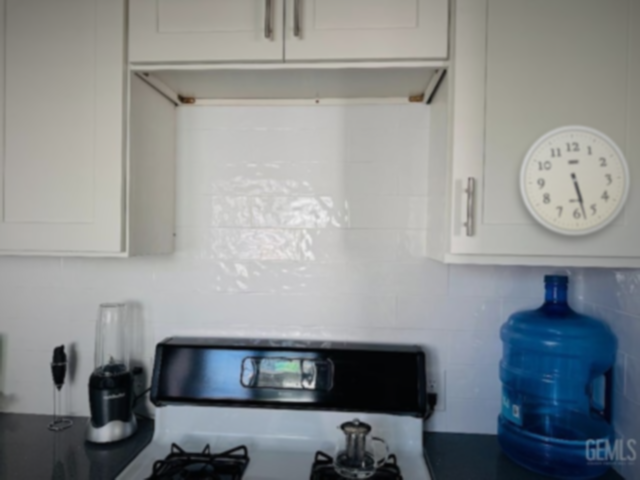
5:28
